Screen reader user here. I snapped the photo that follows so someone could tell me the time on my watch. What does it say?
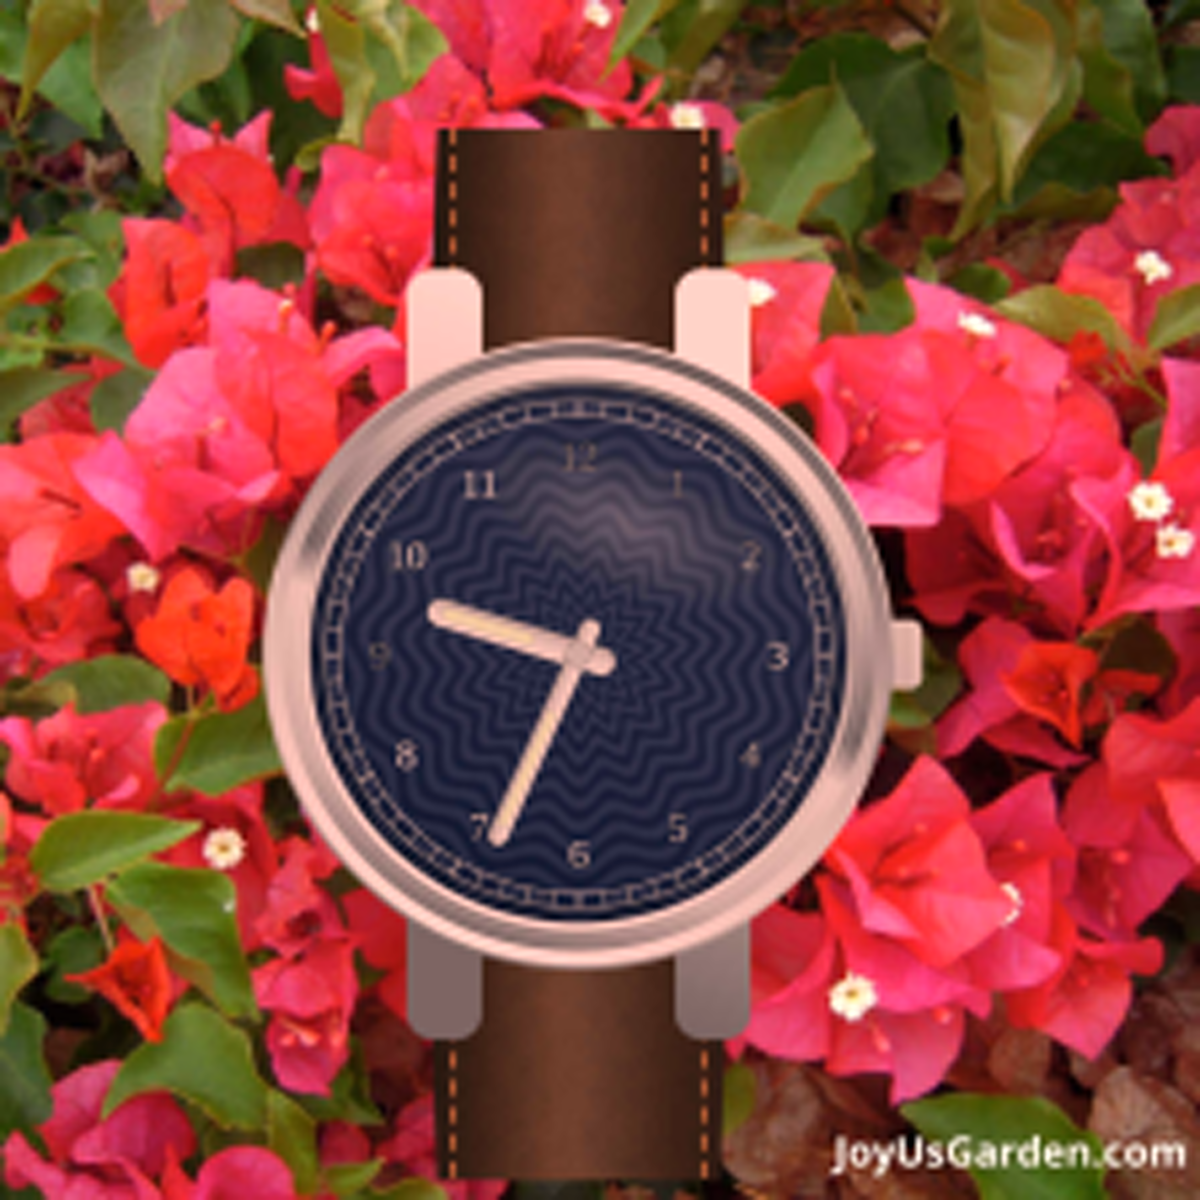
9:34
